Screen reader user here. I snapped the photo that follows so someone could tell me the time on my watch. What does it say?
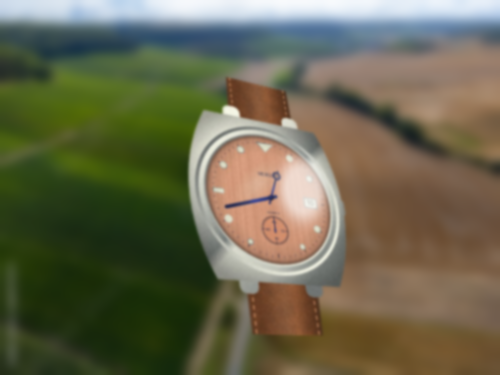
12:42
